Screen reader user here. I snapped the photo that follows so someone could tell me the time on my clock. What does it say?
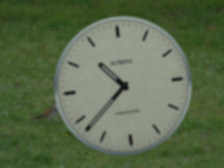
10:38
